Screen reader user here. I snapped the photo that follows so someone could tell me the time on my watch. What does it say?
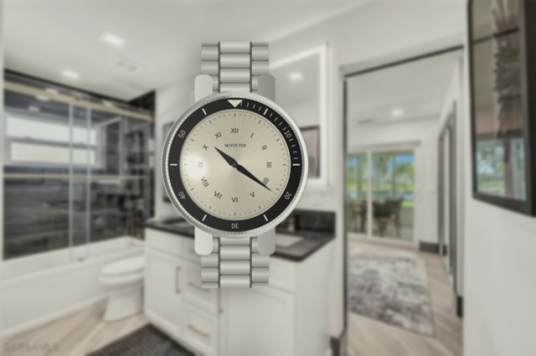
10:21
